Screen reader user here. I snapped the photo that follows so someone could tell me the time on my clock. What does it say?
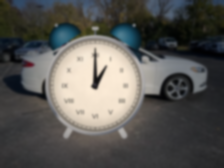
1:00
